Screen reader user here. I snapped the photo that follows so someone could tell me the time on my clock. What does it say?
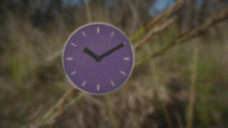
10:10
